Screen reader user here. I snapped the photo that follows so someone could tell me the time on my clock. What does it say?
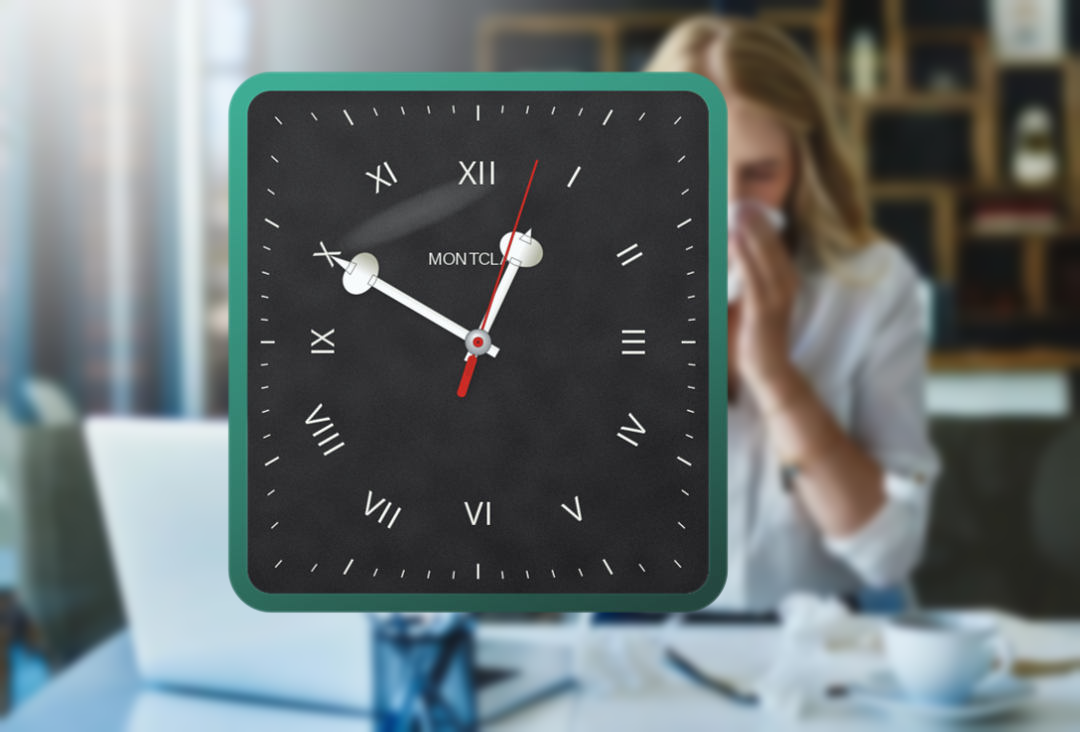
12:50:03
